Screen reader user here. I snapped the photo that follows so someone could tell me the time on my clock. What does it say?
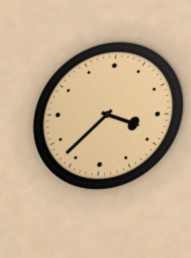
3:37
